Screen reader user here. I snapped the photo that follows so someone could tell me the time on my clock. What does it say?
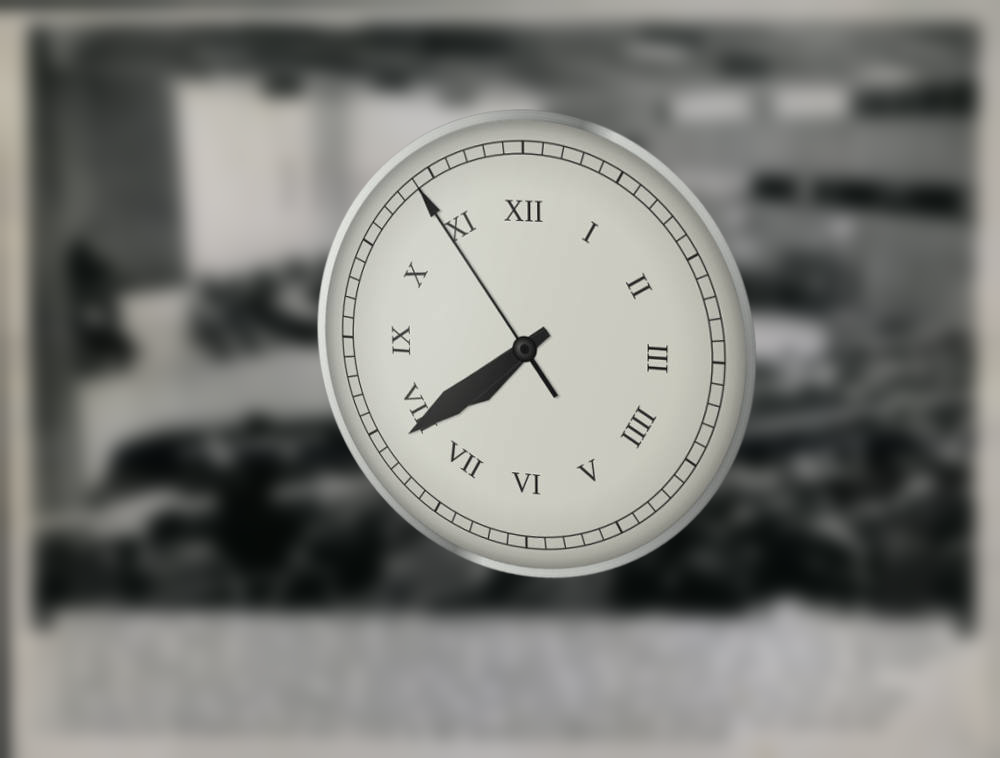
7:38:54
